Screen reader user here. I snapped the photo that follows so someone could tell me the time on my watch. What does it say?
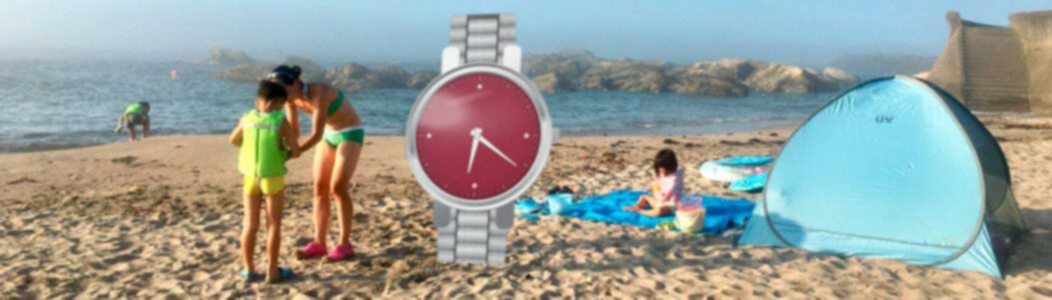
6:21
